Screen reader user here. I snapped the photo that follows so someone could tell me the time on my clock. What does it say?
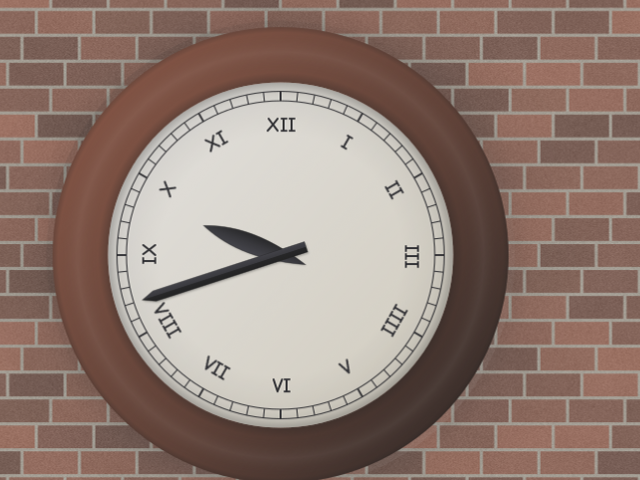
9:42
